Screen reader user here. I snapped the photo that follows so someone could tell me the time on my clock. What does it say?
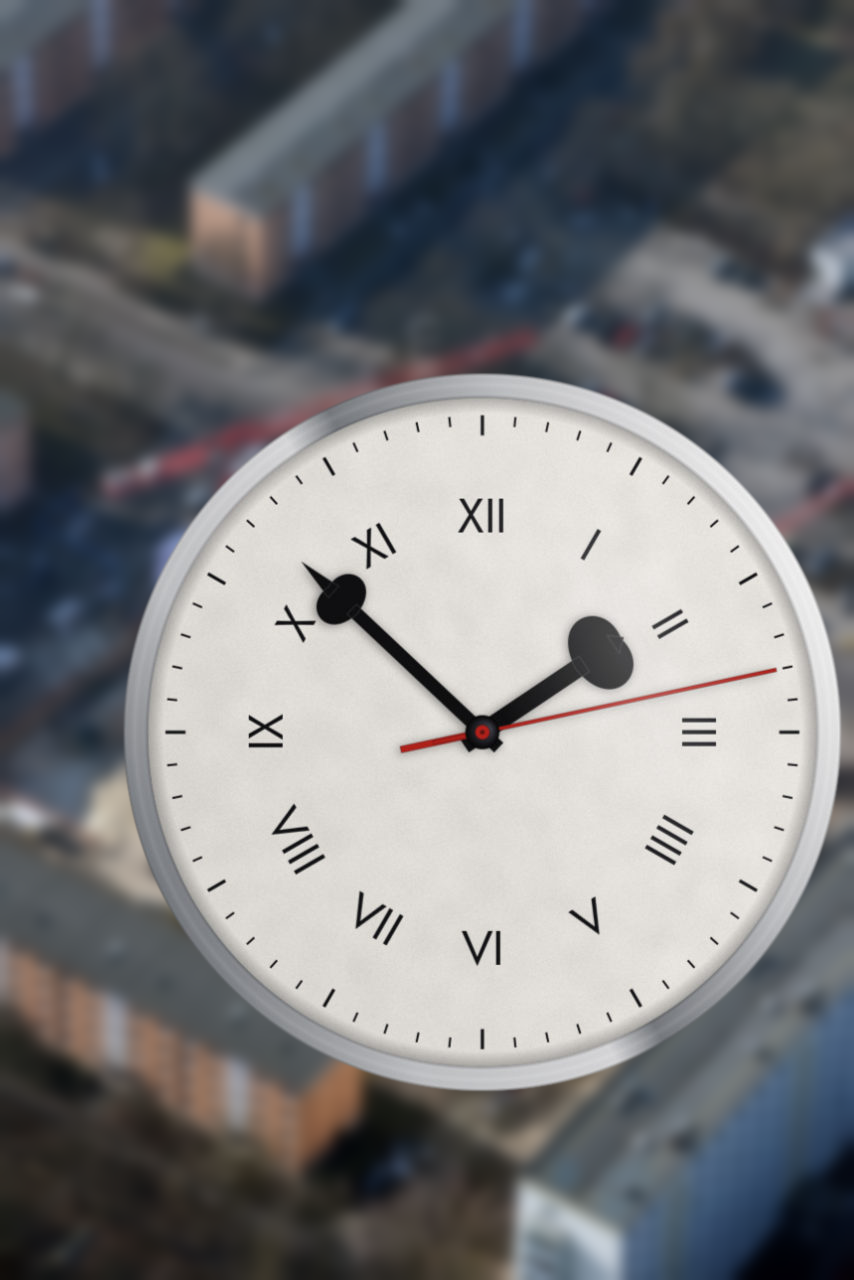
1:52:13
